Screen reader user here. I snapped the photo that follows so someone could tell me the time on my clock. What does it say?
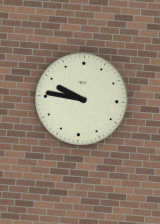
9:46
